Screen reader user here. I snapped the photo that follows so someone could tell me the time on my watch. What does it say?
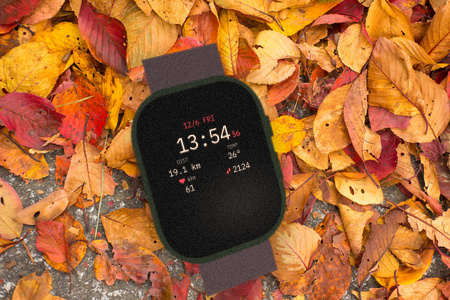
13:54:56
